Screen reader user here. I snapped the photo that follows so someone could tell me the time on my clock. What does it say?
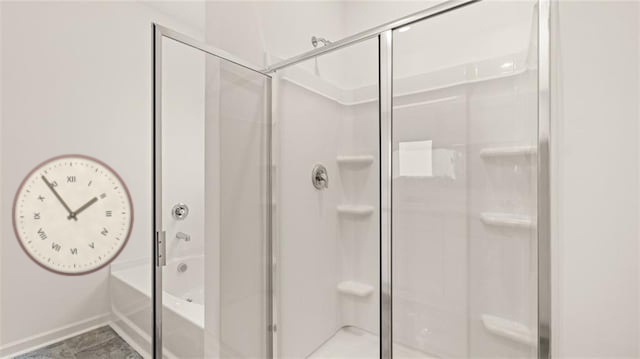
1:54
